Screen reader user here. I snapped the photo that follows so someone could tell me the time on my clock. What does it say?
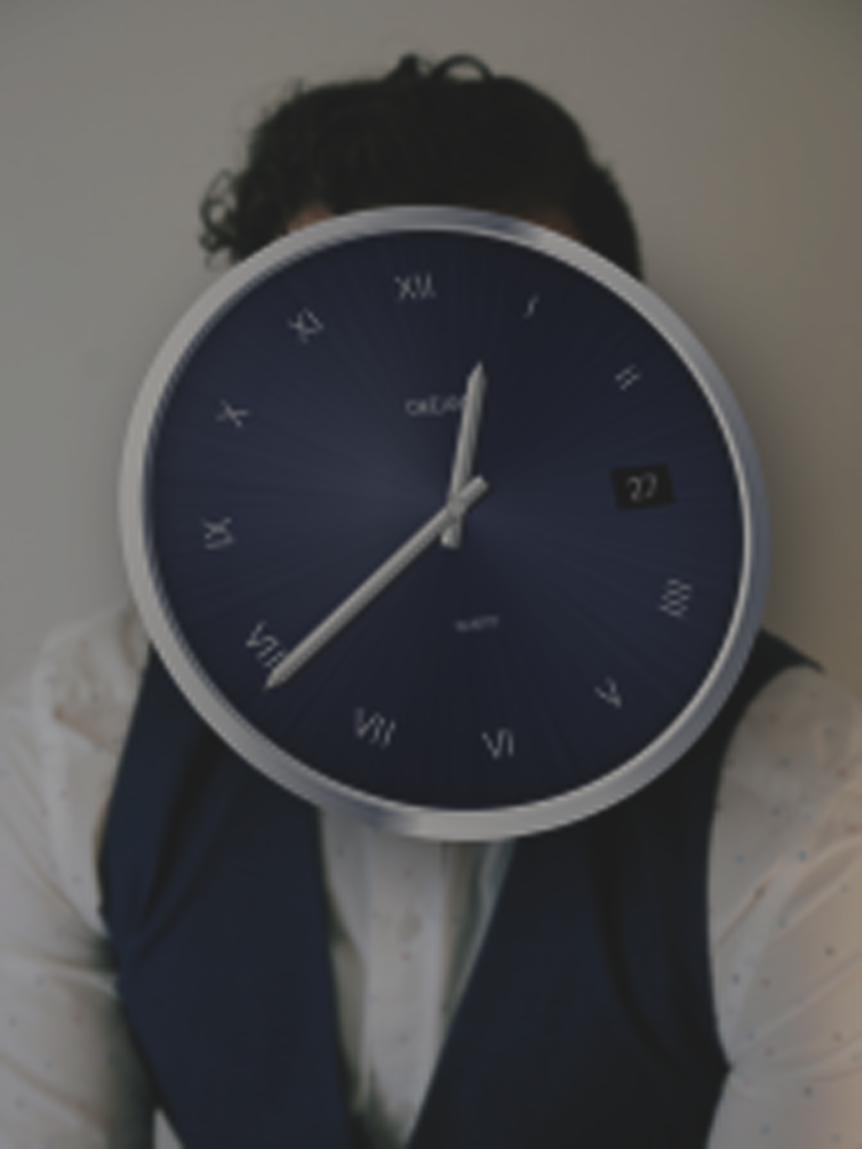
12:39
